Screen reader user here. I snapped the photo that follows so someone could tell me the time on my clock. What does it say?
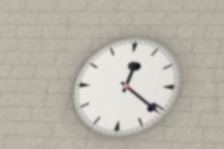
12:21
